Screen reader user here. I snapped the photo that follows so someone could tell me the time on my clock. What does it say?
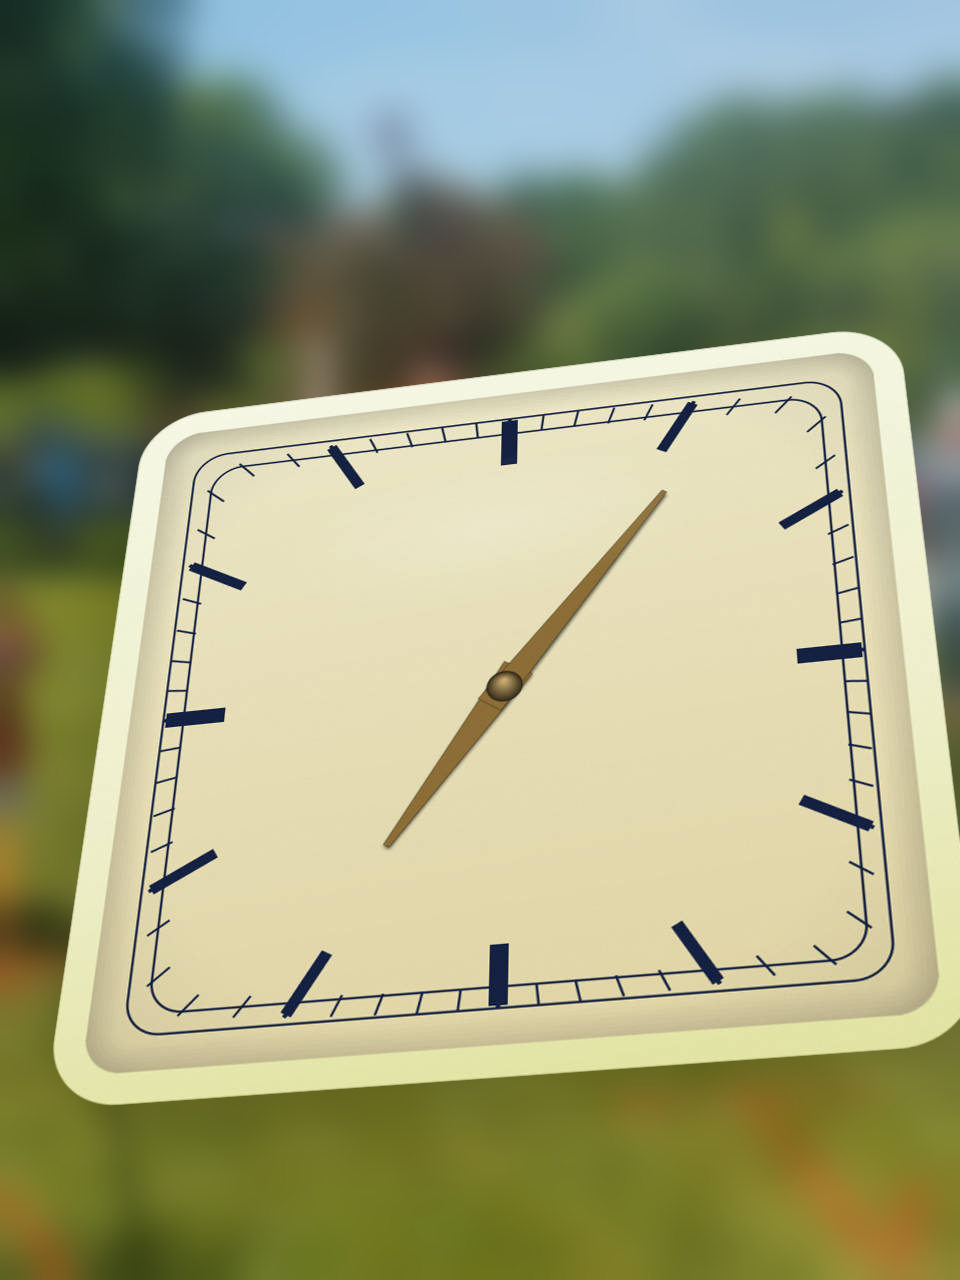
7:06
